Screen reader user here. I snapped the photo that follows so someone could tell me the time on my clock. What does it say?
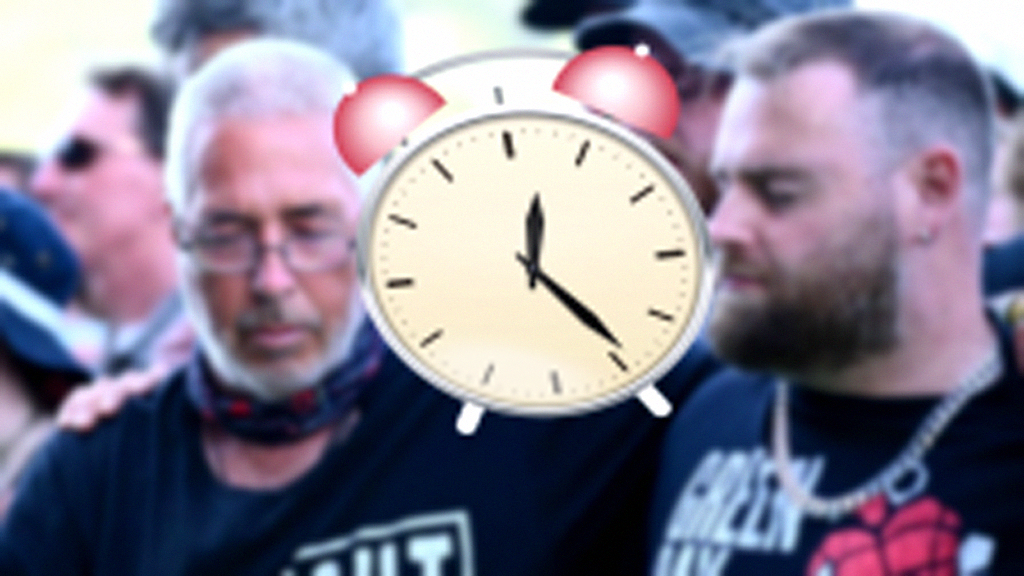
12:24
